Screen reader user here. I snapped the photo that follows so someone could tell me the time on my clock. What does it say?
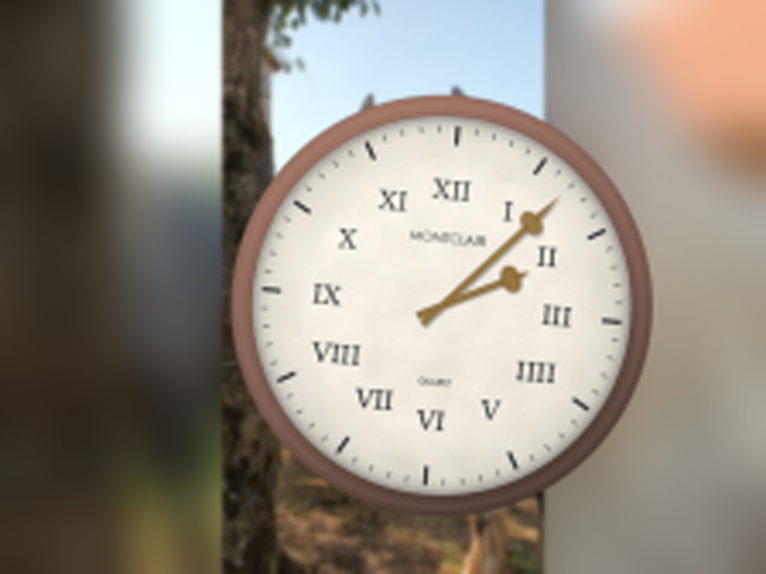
2:07
